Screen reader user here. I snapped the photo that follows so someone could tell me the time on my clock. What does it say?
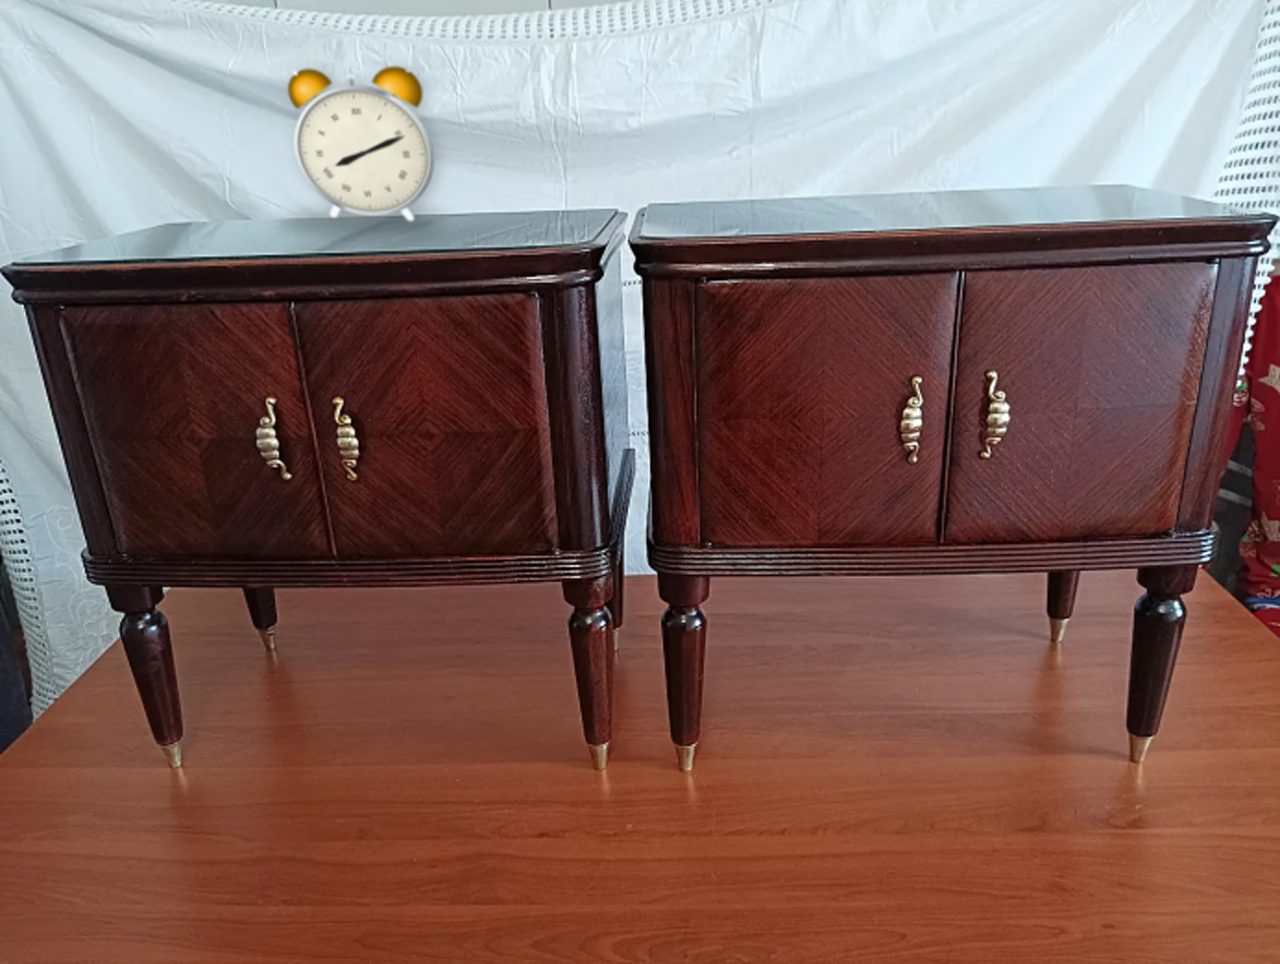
8:11
